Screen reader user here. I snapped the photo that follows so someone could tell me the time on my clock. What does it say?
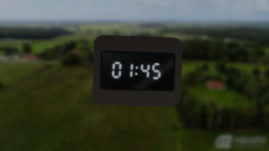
1:45
